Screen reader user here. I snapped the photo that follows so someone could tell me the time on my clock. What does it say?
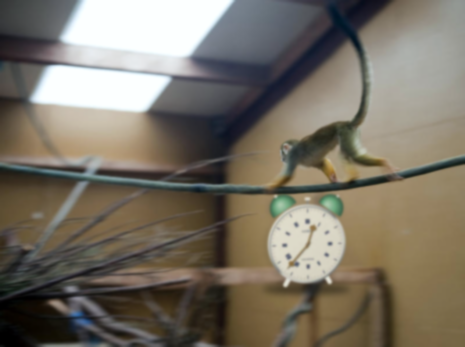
12:37
